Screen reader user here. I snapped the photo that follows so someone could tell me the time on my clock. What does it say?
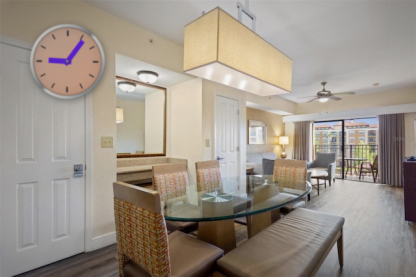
9:06
